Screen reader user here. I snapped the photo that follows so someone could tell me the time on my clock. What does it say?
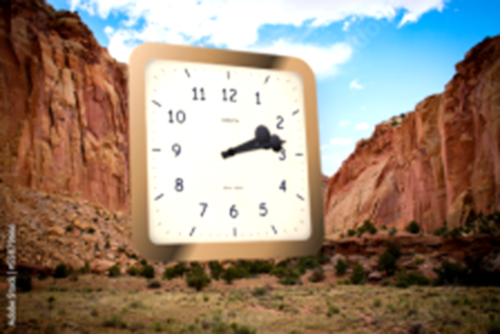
2:13
